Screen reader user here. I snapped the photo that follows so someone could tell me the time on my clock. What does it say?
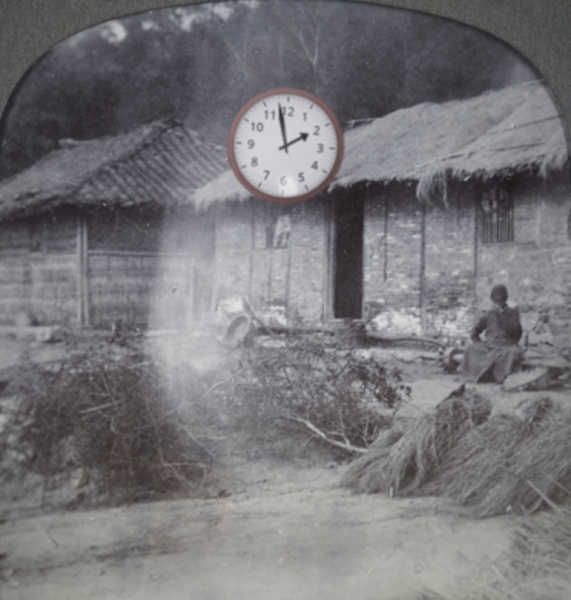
1:58
